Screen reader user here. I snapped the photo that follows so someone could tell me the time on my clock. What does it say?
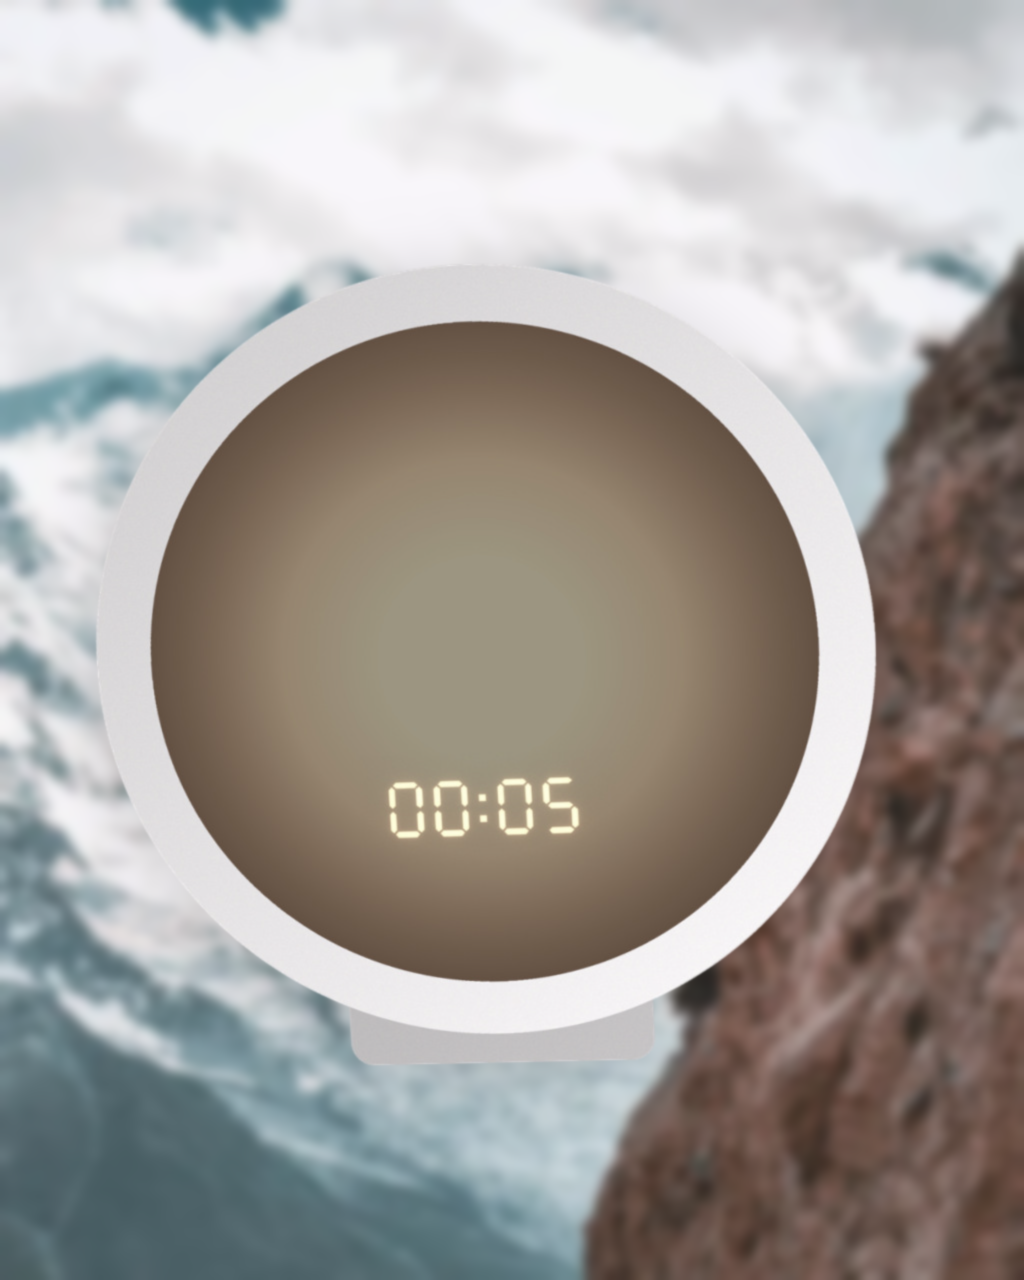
0:05
